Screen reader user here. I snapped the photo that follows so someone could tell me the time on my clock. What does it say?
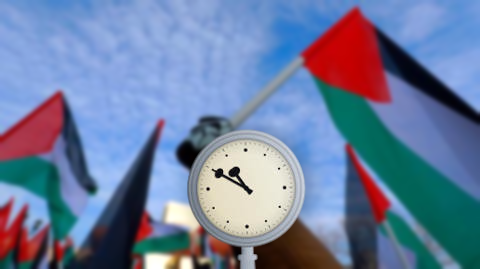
10:50
